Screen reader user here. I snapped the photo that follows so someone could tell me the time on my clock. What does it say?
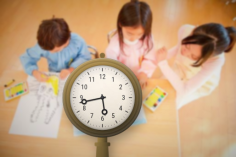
5:43
